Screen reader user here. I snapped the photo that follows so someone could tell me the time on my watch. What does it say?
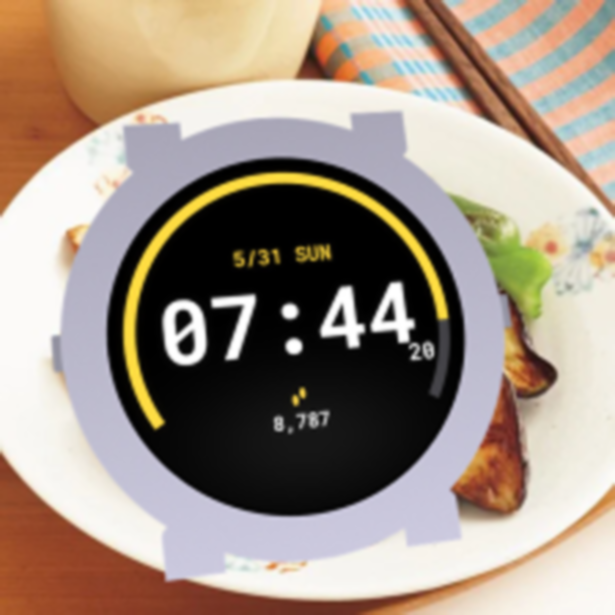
7:44:20
